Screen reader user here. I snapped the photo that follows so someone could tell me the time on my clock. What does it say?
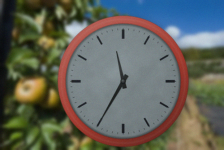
11:35
